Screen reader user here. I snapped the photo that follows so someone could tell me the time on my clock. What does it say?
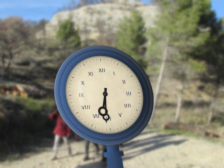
6:31
